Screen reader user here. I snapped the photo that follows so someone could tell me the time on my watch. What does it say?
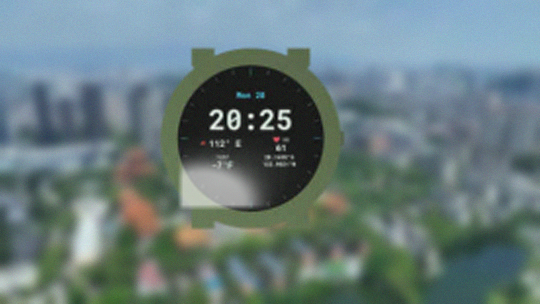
20:25
